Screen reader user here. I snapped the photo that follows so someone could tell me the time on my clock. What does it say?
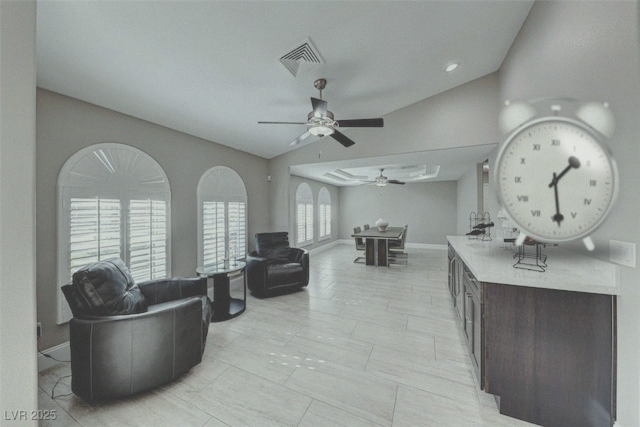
1:29
